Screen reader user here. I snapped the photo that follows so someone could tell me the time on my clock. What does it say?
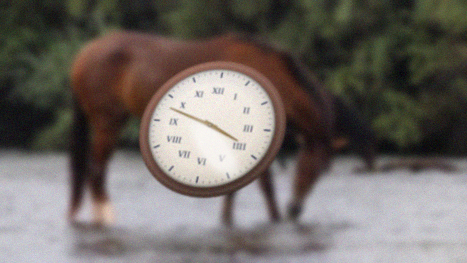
3:48
